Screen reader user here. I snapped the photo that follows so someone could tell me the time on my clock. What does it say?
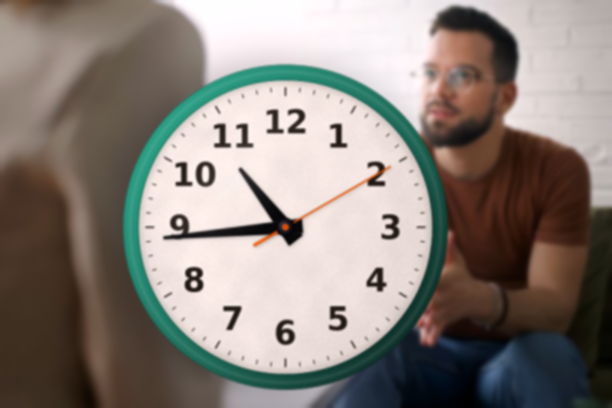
10:44:10
